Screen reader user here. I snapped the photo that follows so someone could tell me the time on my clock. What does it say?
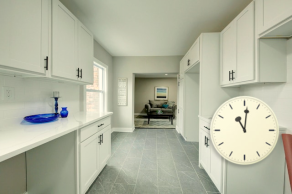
11:01
